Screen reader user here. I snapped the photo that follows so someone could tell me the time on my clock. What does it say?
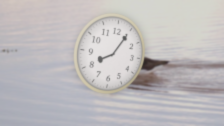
8:05
